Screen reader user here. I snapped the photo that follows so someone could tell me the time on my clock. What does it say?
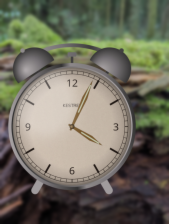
4:04
